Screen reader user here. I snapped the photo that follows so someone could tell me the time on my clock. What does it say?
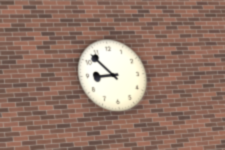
8:53
